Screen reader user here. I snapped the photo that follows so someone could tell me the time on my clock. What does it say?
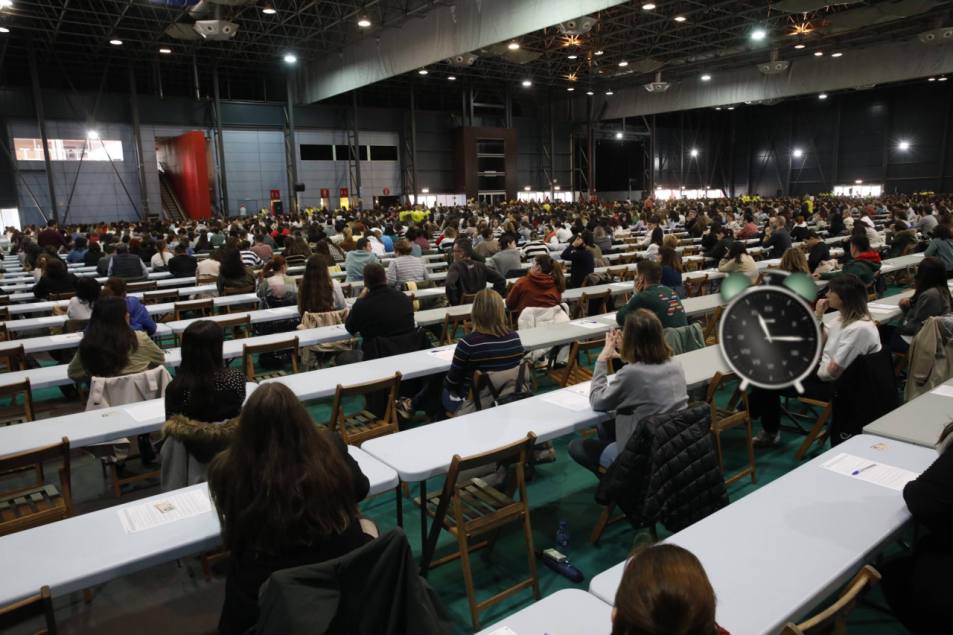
11:15
